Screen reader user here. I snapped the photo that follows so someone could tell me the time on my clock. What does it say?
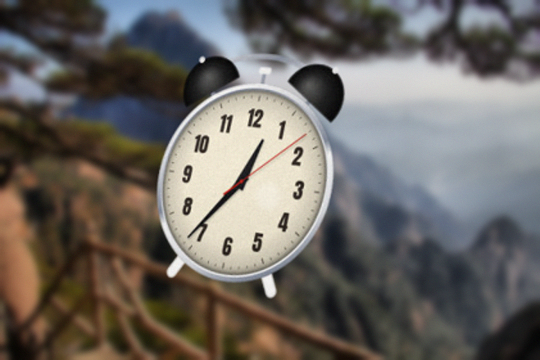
12:36:08
